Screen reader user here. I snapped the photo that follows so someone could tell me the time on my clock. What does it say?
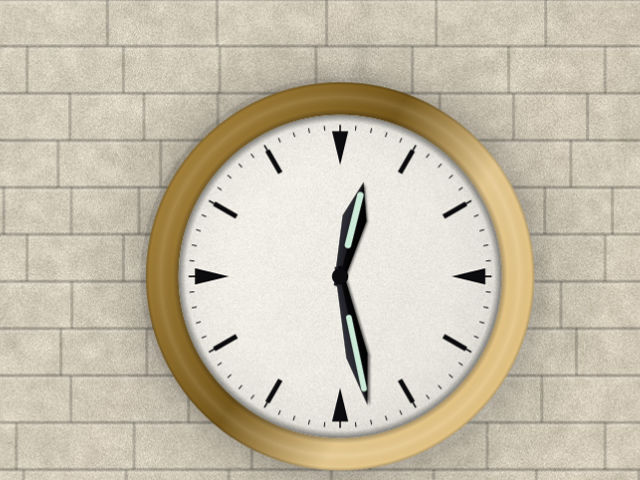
12:28
